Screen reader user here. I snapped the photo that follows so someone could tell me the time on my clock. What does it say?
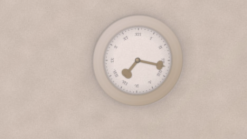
7:17
